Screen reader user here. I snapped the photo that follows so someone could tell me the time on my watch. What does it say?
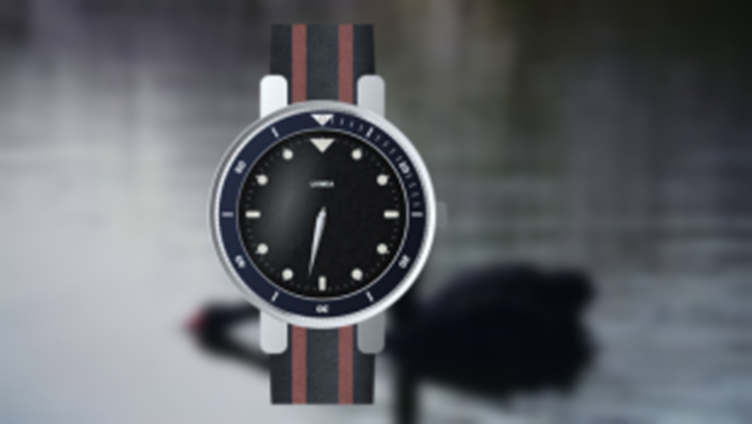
6:32
